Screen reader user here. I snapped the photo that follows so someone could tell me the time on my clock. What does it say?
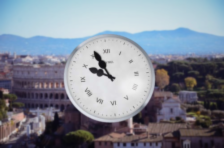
9:56
